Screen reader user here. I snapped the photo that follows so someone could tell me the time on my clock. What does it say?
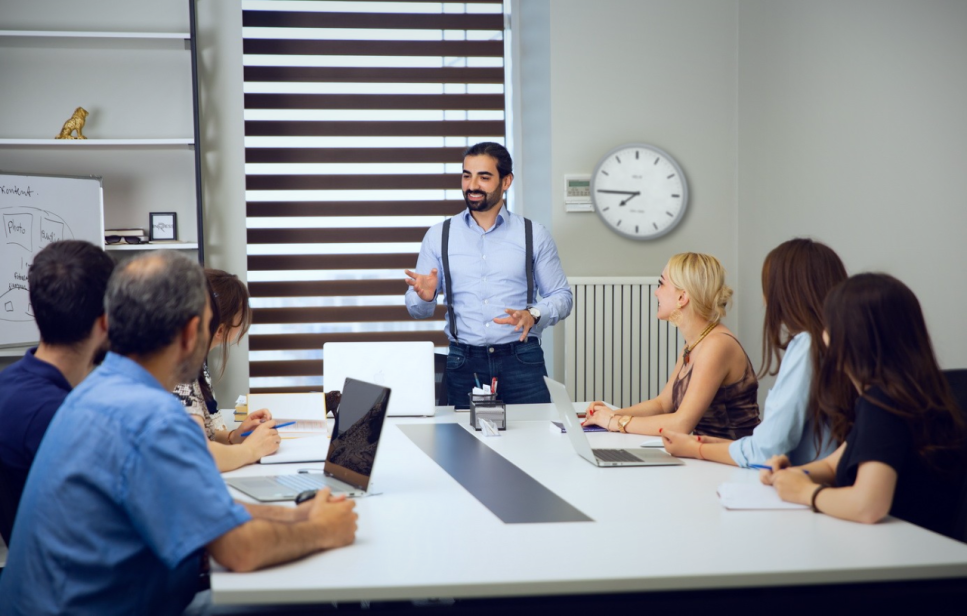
7:45
